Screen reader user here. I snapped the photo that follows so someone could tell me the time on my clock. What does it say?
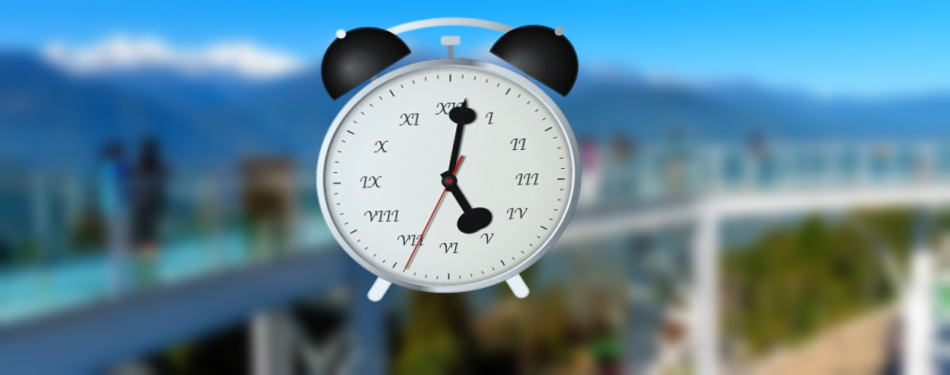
5:01:34
